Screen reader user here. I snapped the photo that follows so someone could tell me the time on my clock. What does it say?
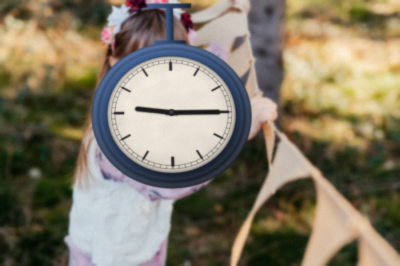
9:15
